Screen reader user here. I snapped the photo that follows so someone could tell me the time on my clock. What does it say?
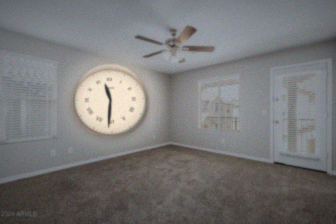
11:31
